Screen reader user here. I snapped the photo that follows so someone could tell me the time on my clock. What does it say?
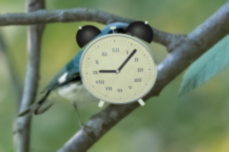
9:07
